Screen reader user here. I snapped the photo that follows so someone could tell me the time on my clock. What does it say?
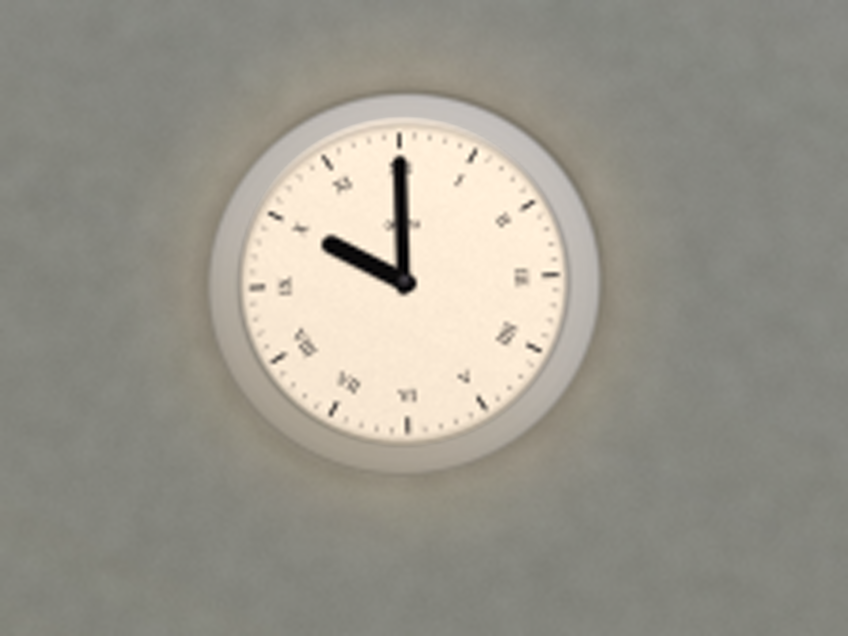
10:00
